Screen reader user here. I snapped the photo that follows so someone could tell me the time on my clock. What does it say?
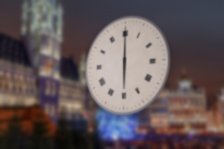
6:00
